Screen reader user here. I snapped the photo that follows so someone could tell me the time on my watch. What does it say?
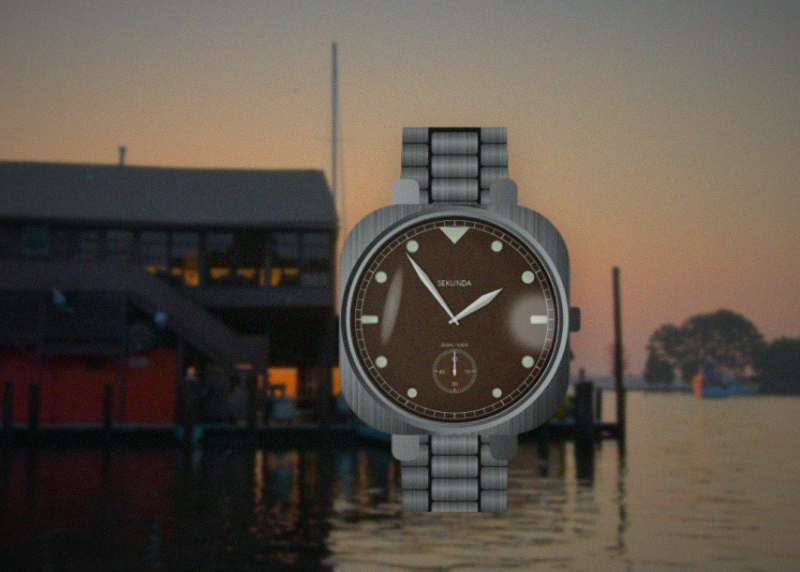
1:54
